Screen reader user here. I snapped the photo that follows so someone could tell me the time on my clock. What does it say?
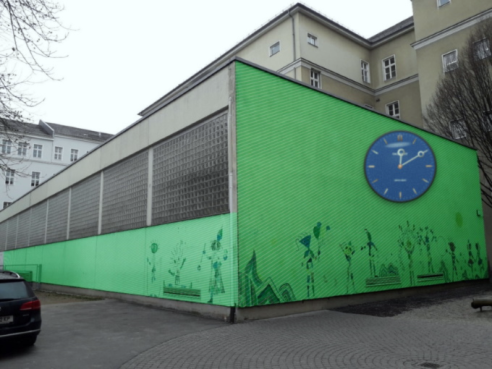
12:10
